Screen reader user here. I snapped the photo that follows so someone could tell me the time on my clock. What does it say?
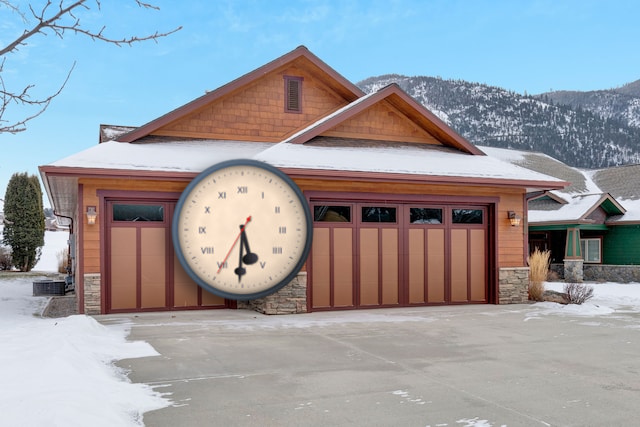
5:30:35
